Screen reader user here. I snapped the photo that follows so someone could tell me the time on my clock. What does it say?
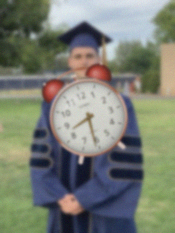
8:31
